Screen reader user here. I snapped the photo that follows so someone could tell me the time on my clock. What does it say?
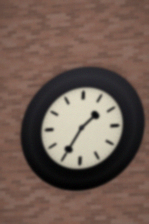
1:35
